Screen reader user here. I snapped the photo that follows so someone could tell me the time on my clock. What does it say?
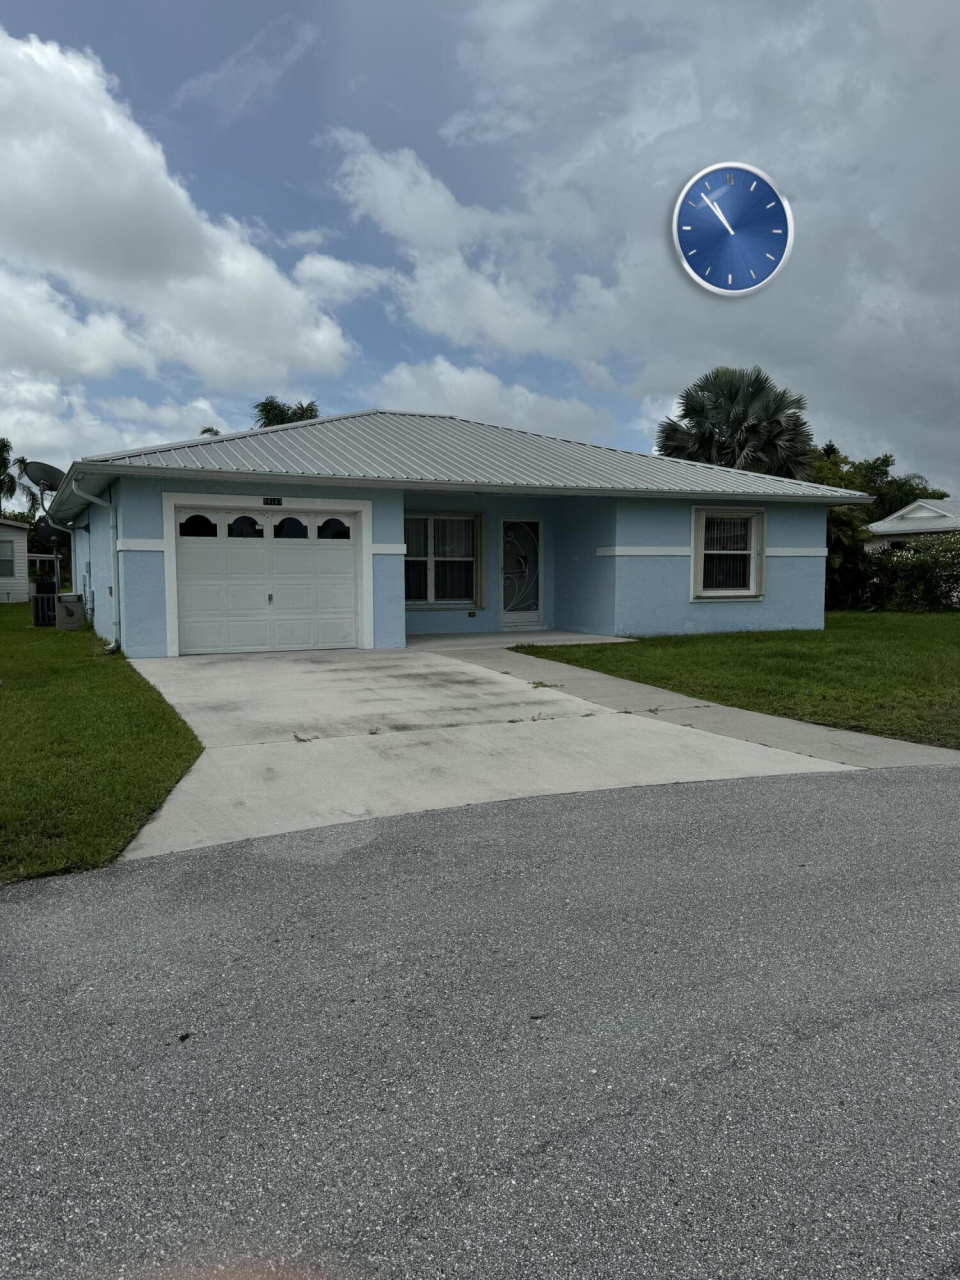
10:53
